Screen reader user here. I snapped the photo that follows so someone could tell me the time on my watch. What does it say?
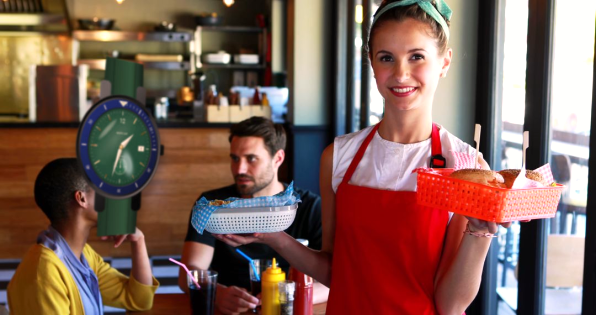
1:33
